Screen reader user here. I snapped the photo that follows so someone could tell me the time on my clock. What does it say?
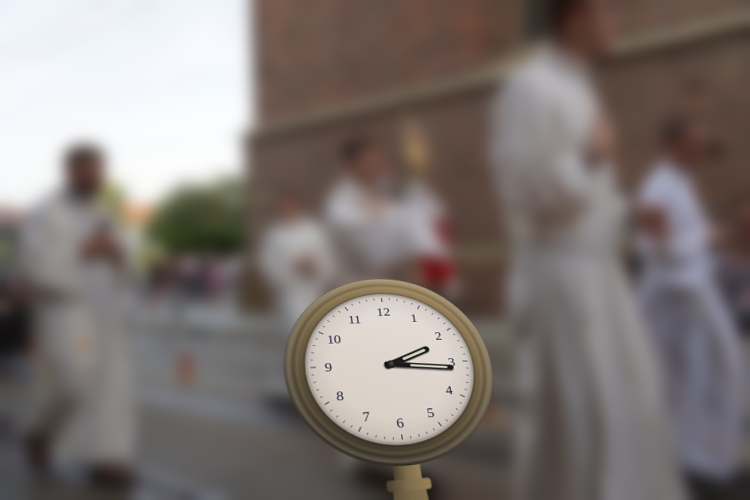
2:16
